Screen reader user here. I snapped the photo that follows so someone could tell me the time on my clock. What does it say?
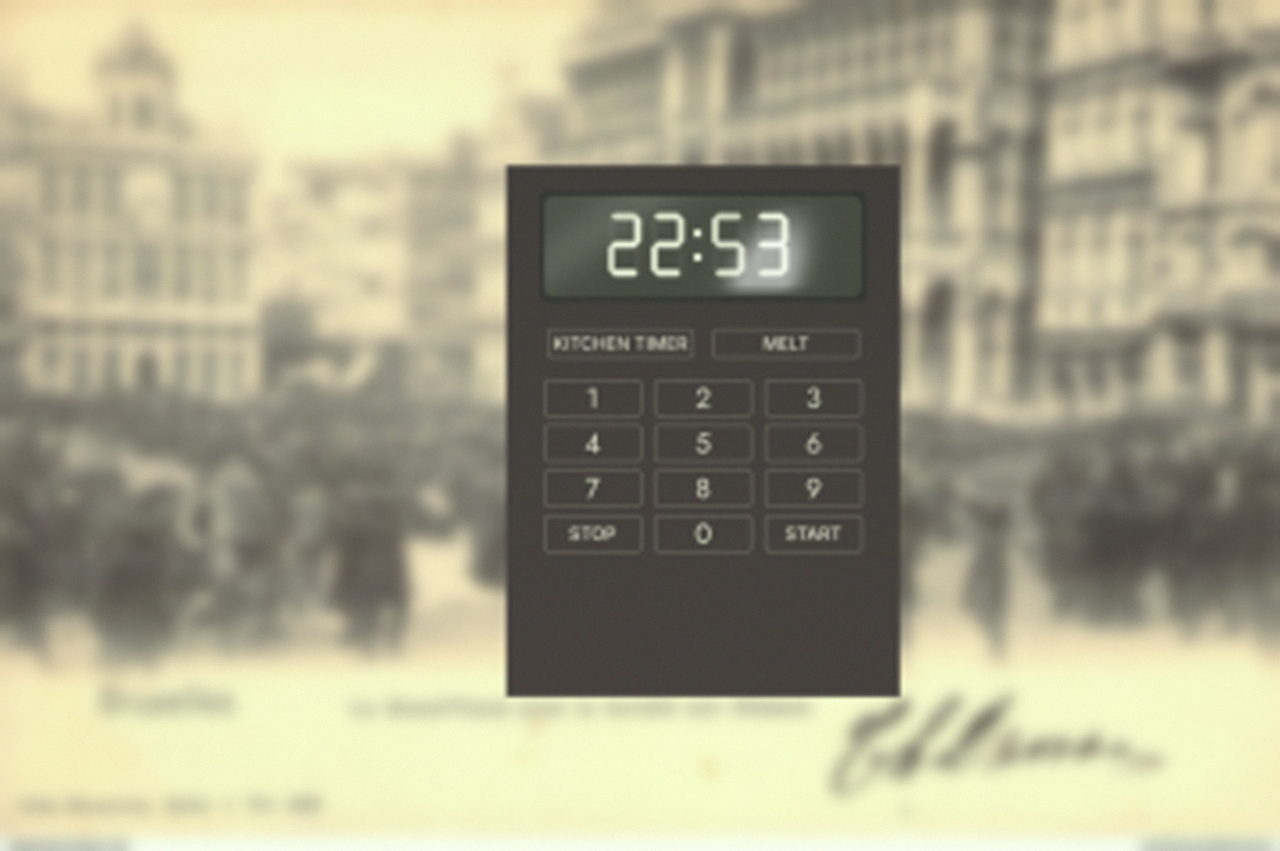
22:53
